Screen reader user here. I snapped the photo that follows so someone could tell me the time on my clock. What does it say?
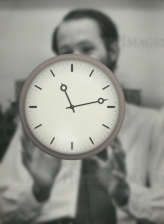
11:13
